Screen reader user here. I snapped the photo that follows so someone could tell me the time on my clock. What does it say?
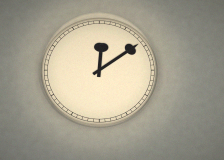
12:09
